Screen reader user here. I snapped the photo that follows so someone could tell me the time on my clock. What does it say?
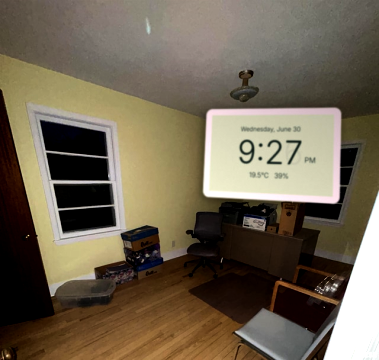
9:27
